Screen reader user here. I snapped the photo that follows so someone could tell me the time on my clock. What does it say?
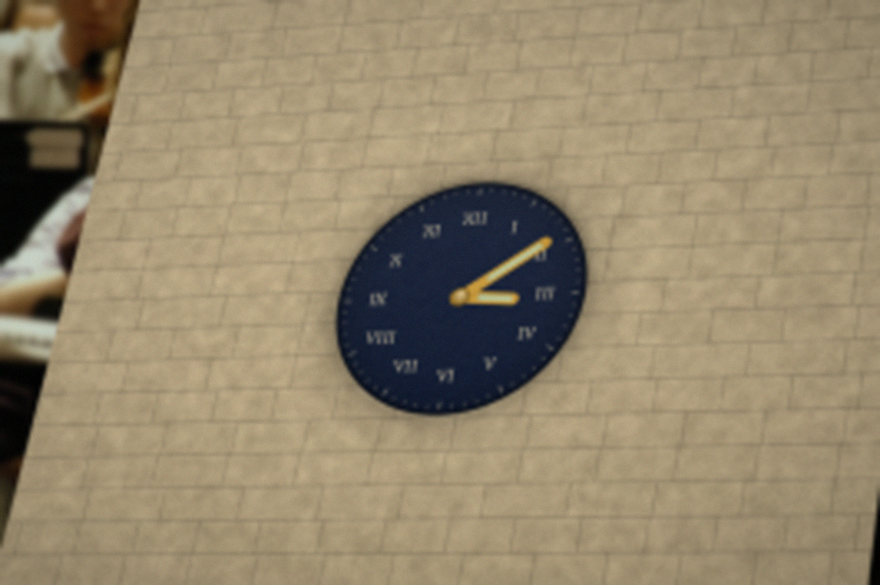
3:09
